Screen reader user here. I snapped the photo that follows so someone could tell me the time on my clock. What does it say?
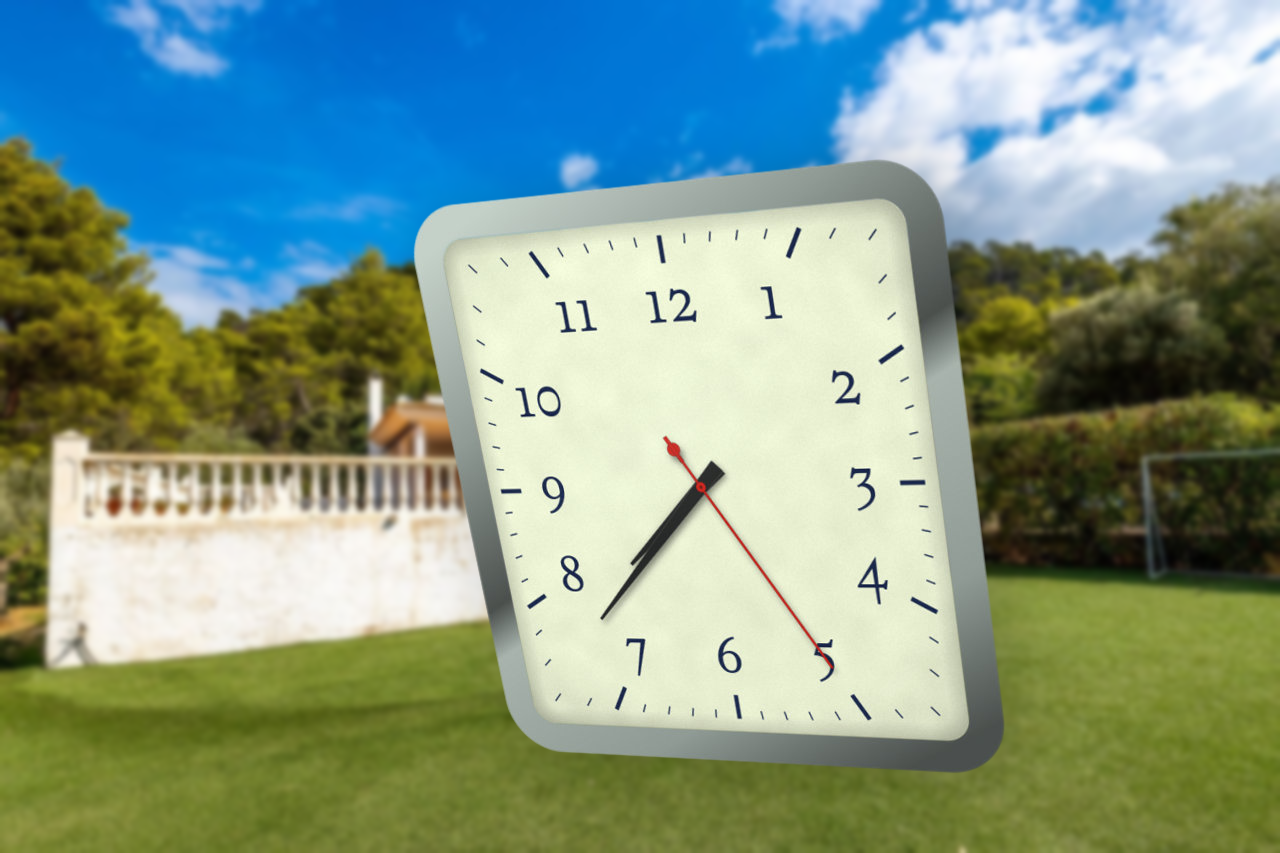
7:37:25
